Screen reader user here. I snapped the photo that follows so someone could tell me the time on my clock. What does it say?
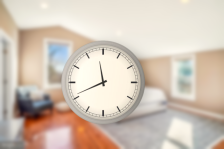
11:41
